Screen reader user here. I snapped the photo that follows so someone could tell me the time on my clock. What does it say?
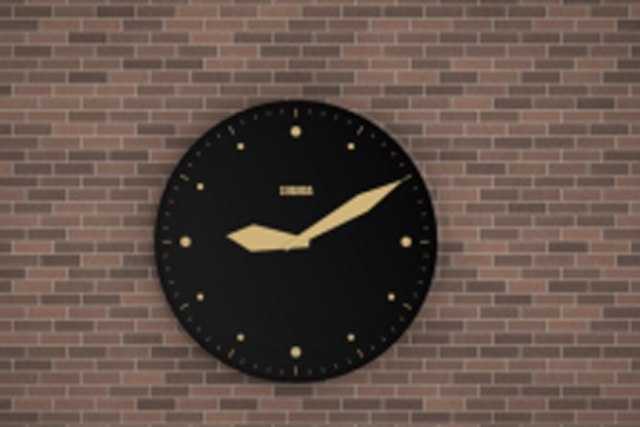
9:10
